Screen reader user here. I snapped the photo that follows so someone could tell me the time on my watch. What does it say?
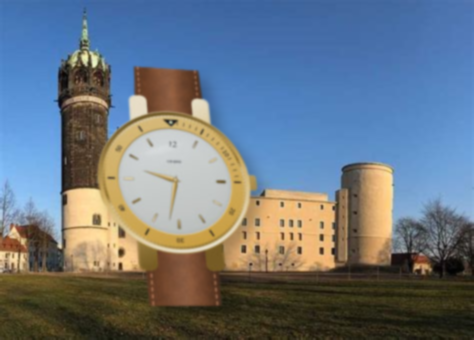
9:32
